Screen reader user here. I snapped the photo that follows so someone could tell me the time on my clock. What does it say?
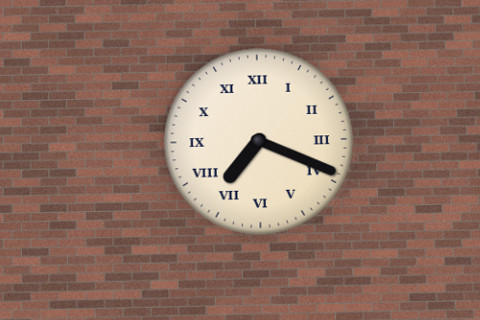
7:19
